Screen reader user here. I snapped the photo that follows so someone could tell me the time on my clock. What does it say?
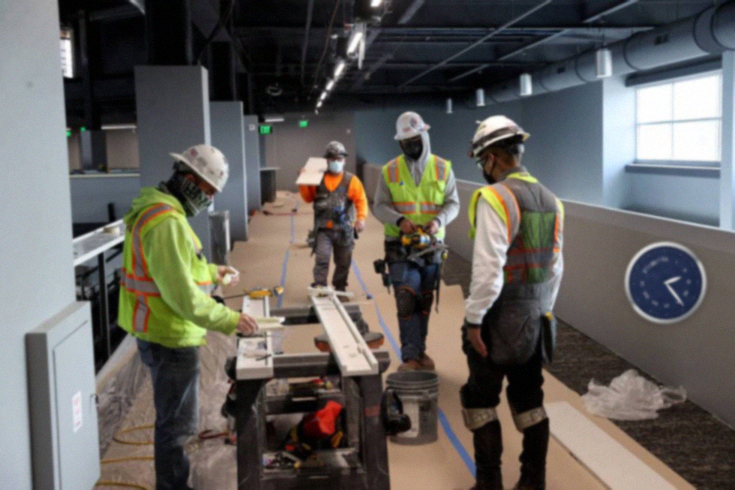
2:24
